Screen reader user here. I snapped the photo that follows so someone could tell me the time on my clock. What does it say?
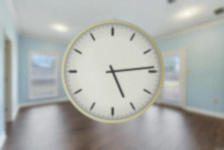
5:14
